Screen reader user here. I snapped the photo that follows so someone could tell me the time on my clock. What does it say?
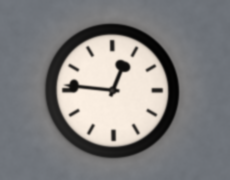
12:46
